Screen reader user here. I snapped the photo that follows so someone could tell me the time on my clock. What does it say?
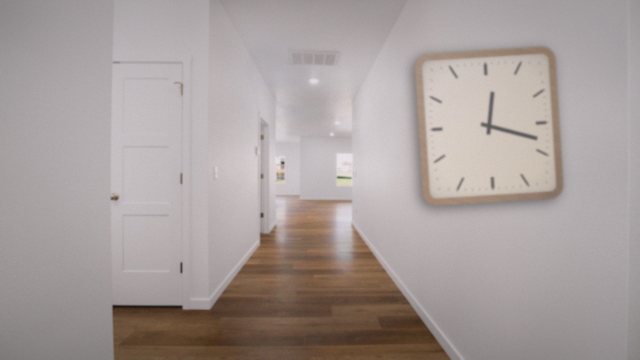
12:18
